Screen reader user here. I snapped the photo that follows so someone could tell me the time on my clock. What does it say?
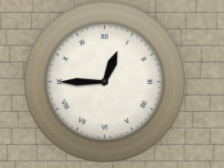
12:45
